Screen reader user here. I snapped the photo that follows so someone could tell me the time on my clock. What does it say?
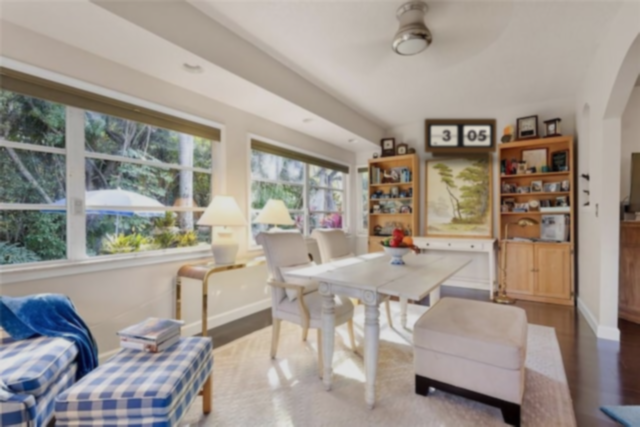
3:05
